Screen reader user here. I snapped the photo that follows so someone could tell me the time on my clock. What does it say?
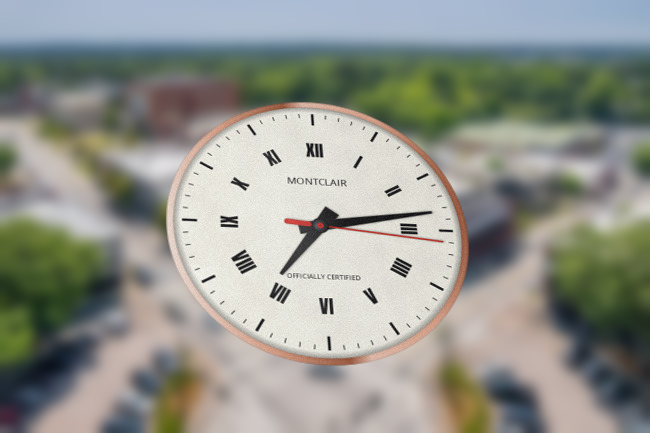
7:13:16
